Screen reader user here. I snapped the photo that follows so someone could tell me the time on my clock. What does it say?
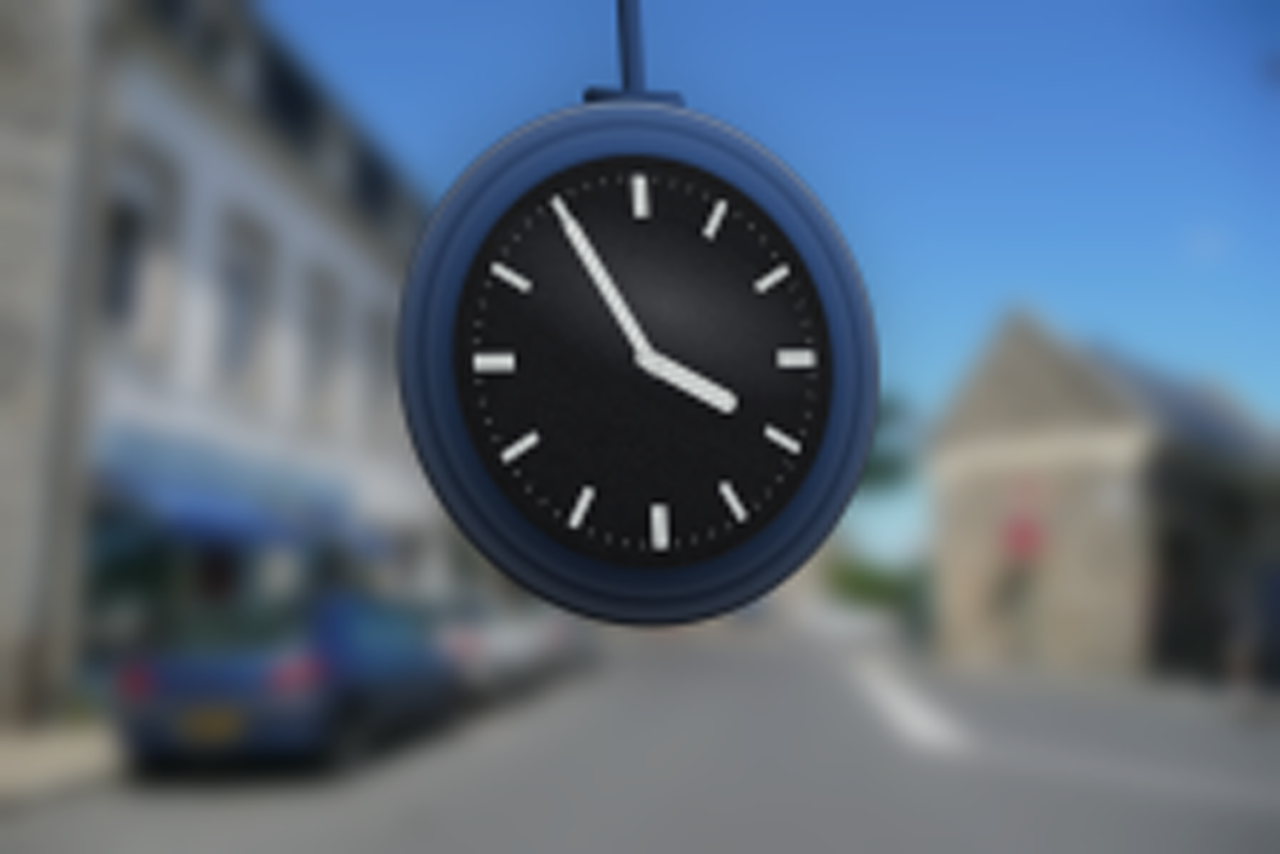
3:55
